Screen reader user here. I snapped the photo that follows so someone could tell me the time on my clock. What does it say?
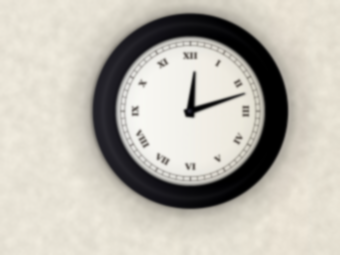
12:12
